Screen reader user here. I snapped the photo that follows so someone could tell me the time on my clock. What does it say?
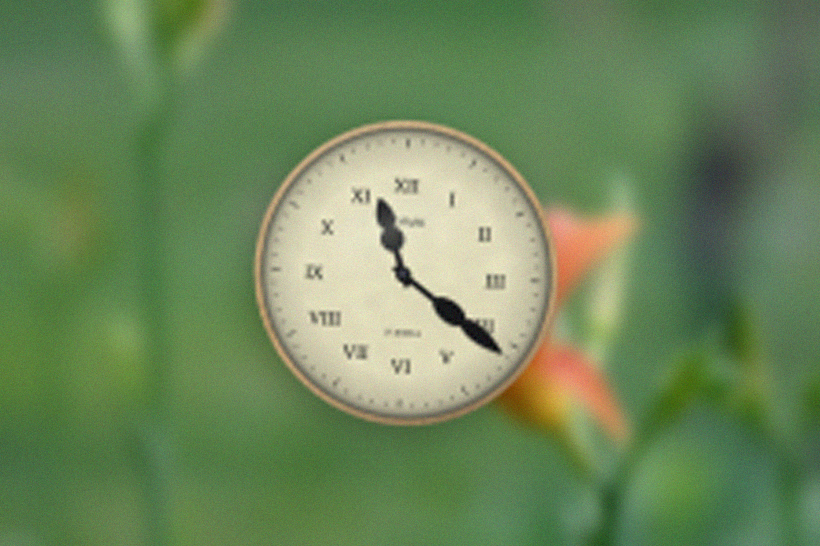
11:21
